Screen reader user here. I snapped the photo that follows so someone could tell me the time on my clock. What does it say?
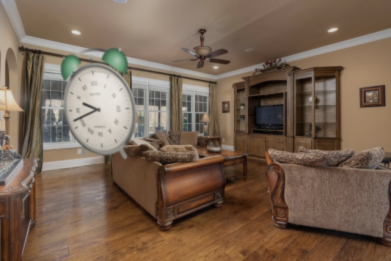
9:42
